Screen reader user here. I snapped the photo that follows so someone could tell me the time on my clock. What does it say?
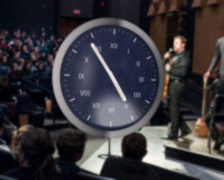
4:54
